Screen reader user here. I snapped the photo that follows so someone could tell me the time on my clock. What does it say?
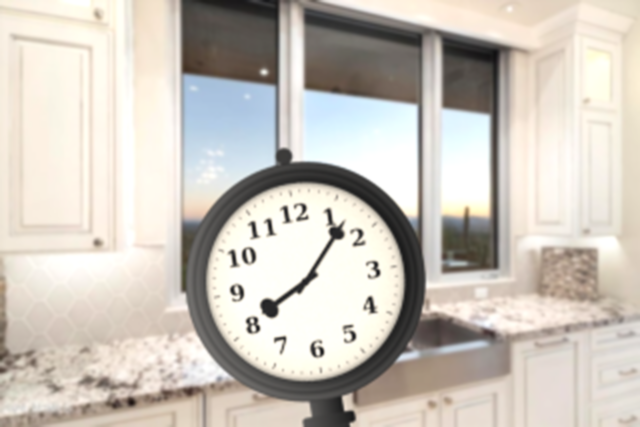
8:07
